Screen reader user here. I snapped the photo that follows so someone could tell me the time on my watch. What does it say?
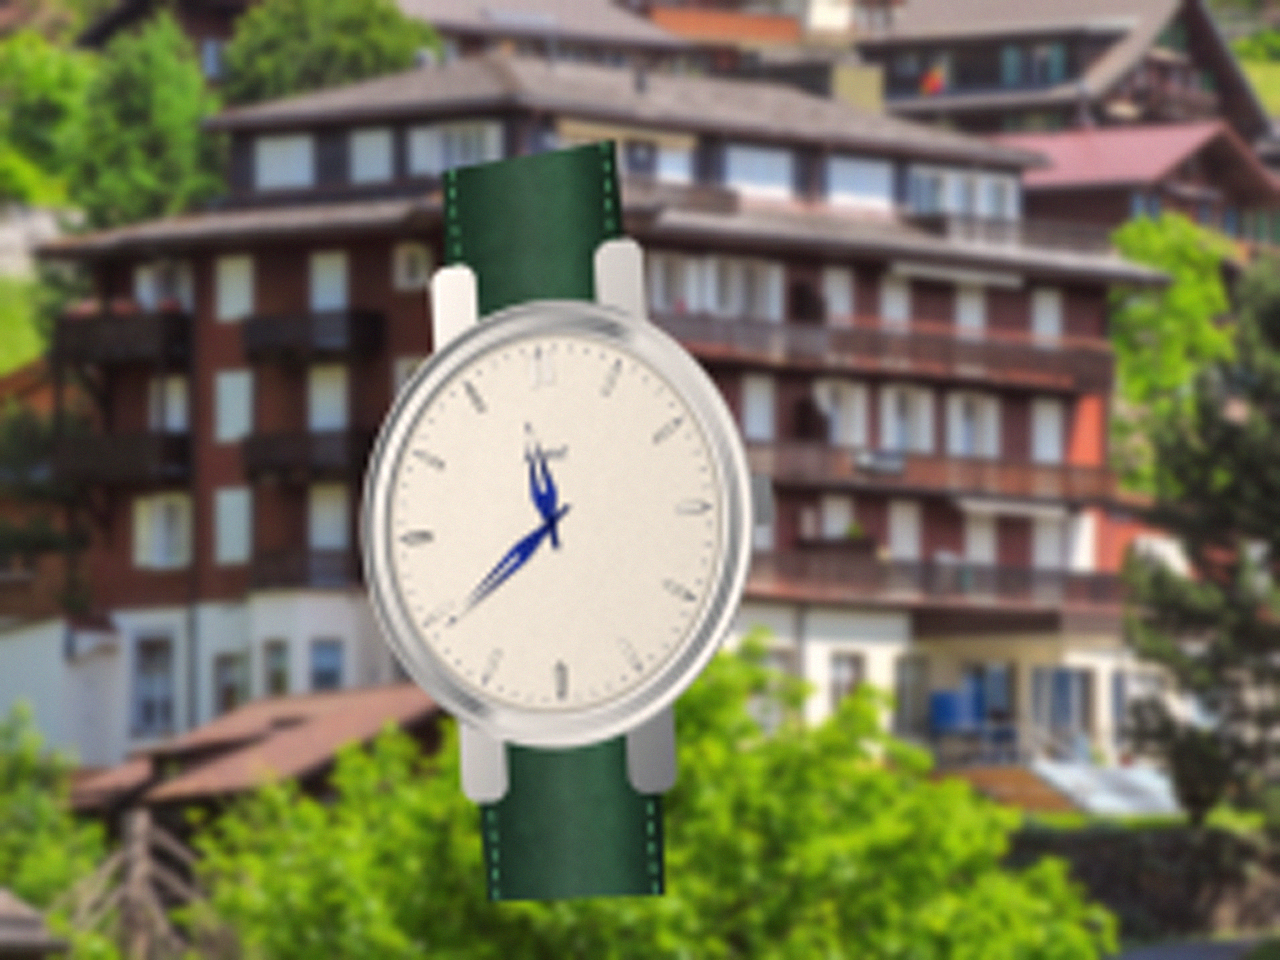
11:39
